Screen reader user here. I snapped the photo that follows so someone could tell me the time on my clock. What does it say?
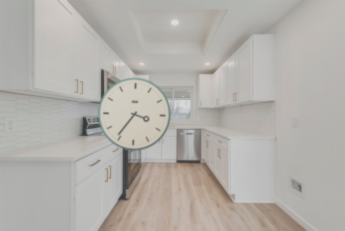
3:36
